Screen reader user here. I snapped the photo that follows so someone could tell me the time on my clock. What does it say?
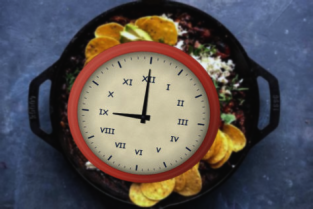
9:00
